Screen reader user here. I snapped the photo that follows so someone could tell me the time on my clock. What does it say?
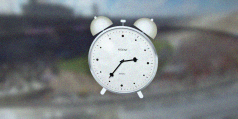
2:36
